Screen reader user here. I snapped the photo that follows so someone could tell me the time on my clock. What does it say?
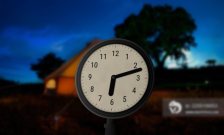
6:12
